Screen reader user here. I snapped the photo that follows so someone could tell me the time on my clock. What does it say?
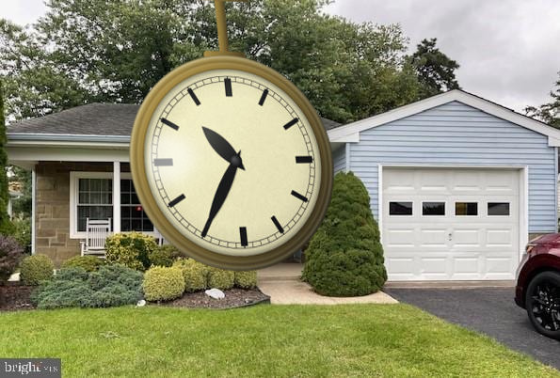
10:35
